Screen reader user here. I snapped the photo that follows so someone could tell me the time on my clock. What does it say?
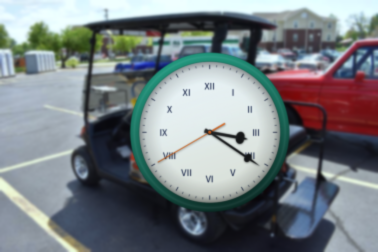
3:20:40
